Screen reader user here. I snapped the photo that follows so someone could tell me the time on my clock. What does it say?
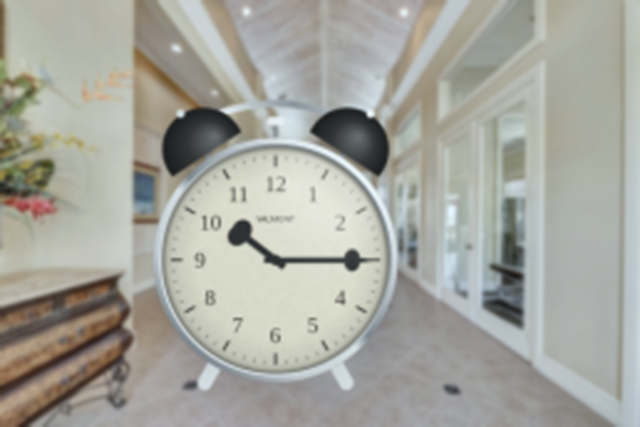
10:15
